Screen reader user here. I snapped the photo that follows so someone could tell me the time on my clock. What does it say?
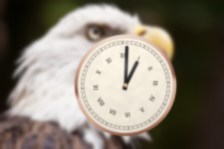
1:01
